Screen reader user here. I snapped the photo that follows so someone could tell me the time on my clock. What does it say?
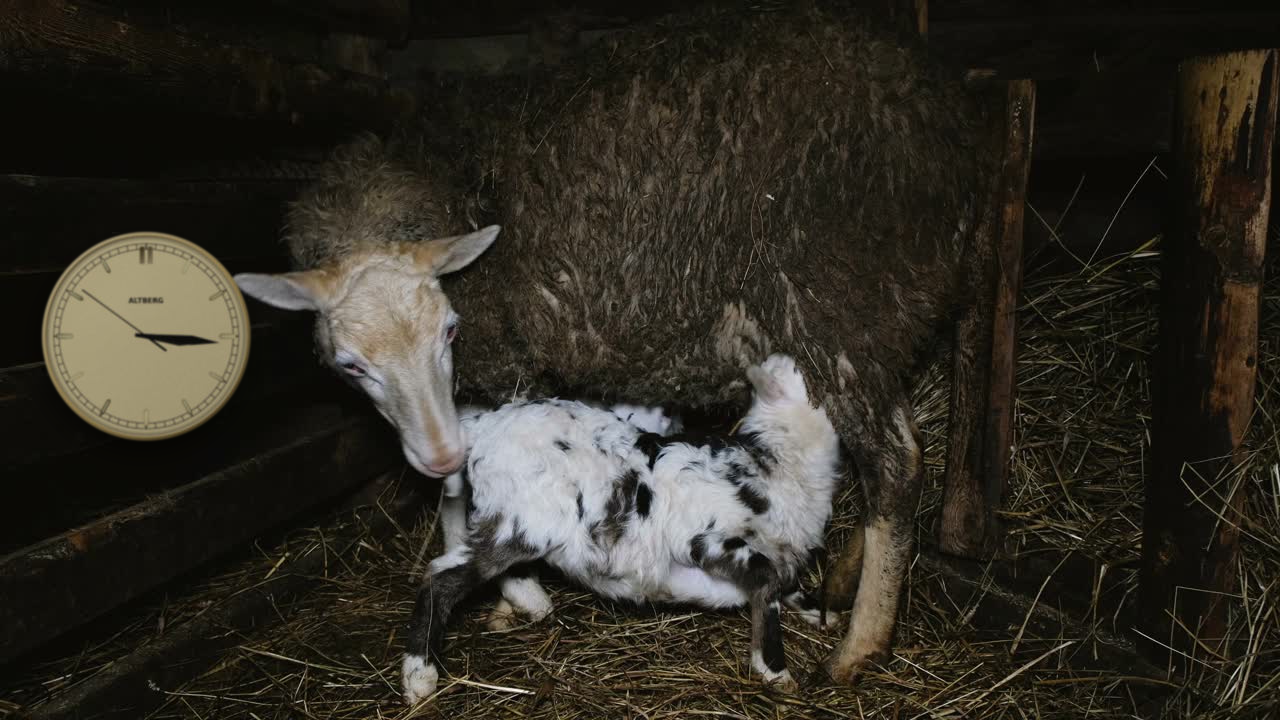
3:15:51
